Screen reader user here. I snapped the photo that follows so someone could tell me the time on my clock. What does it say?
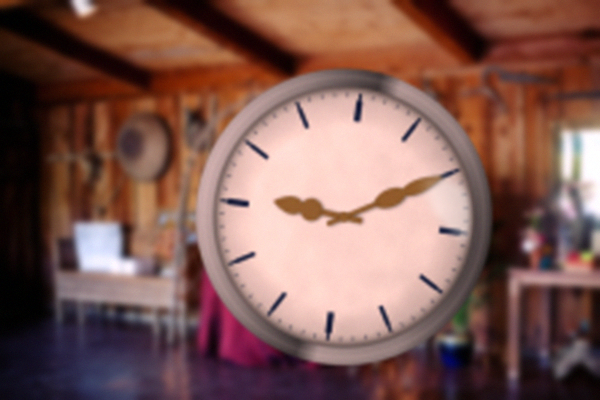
9:10
